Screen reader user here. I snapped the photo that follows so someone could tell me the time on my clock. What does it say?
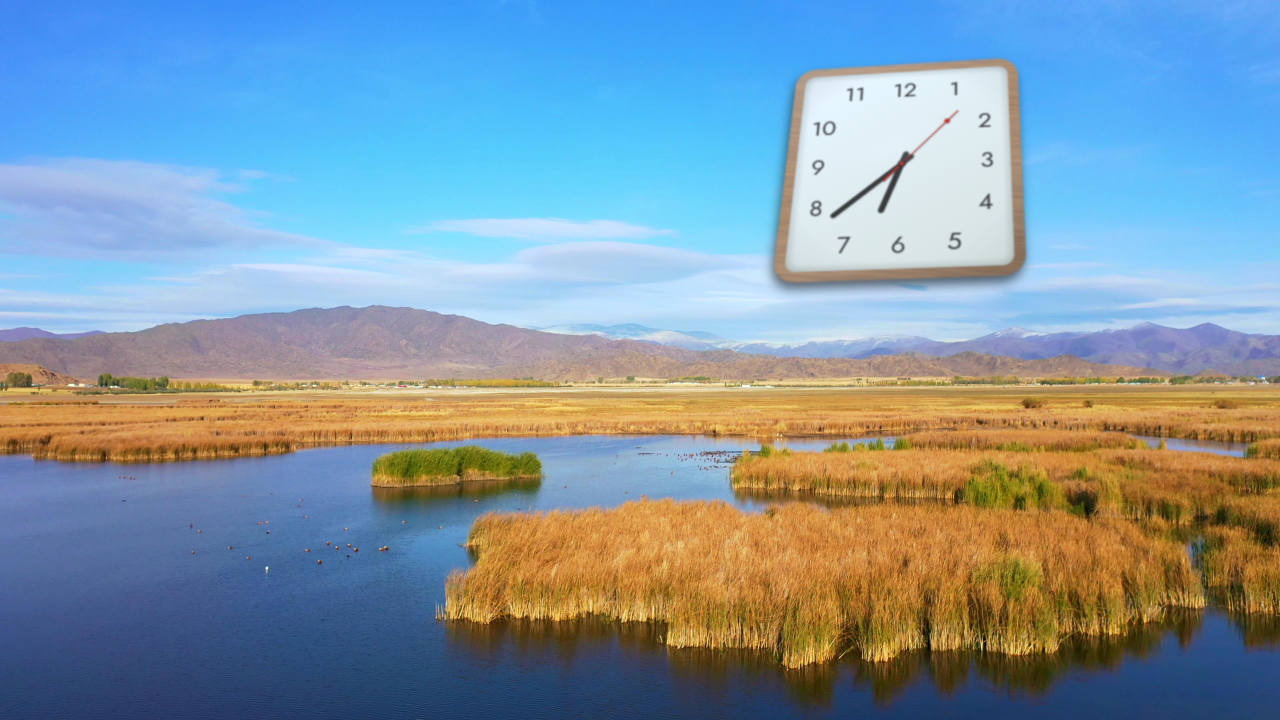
6:38:07
